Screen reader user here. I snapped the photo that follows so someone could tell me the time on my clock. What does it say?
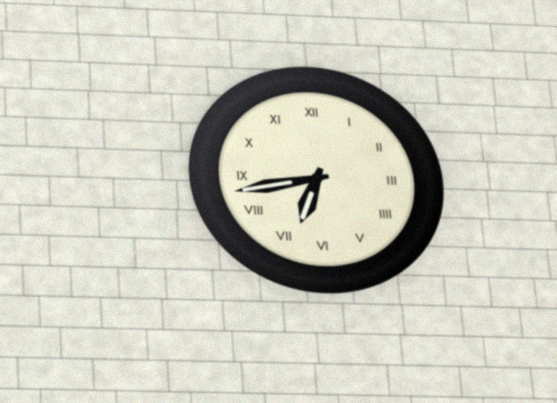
6:43
